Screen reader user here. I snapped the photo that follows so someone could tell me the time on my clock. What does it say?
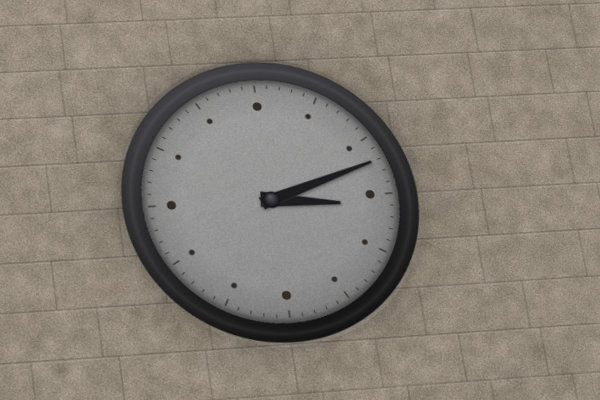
3:12
